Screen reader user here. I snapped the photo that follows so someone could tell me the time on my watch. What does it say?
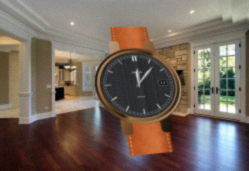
12:07
